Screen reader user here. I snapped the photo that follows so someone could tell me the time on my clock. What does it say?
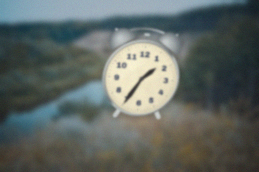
1:35
